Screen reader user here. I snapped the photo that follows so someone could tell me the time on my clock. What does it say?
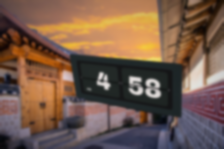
4:58
